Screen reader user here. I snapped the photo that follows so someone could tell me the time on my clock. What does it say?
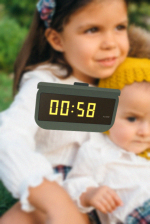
0:58
